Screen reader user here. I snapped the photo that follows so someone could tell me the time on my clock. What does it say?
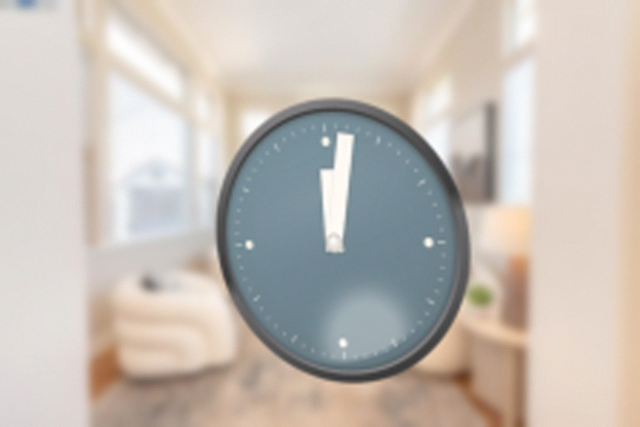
12:02
